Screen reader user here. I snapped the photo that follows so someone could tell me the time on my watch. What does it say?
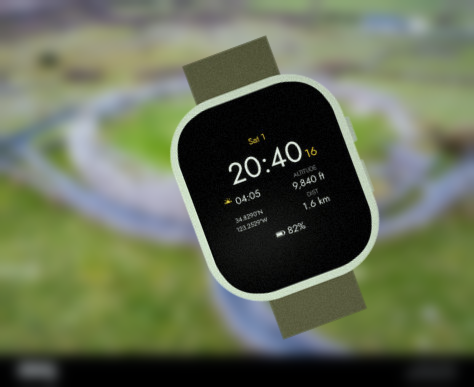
20:40:16
